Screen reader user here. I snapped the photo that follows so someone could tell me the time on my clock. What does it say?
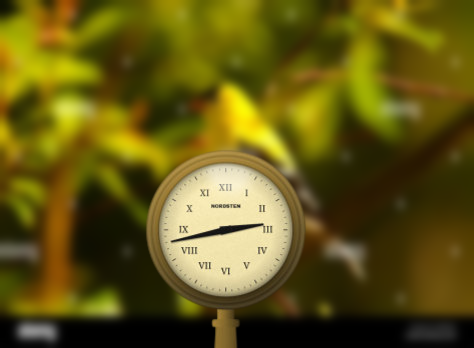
2:43
